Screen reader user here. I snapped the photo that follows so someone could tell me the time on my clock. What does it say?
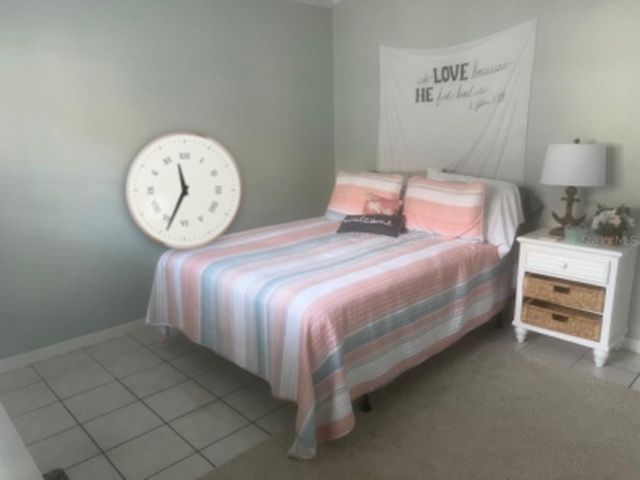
11:34
